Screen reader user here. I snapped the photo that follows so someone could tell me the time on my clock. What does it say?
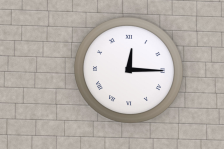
12:15
